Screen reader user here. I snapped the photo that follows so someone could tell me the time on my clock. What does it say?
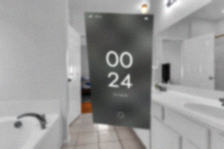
0:24
